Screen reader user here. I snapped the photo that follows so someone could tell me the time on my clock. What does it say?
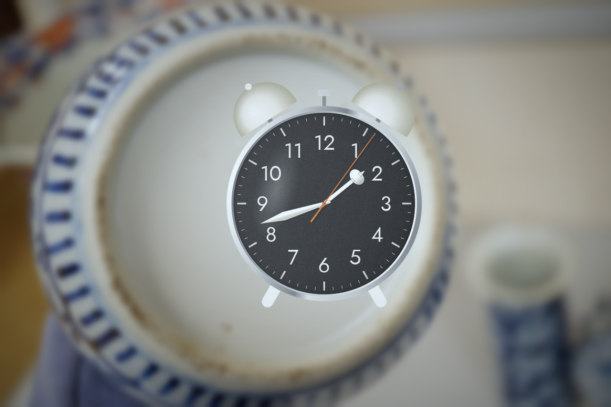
1:42:06
